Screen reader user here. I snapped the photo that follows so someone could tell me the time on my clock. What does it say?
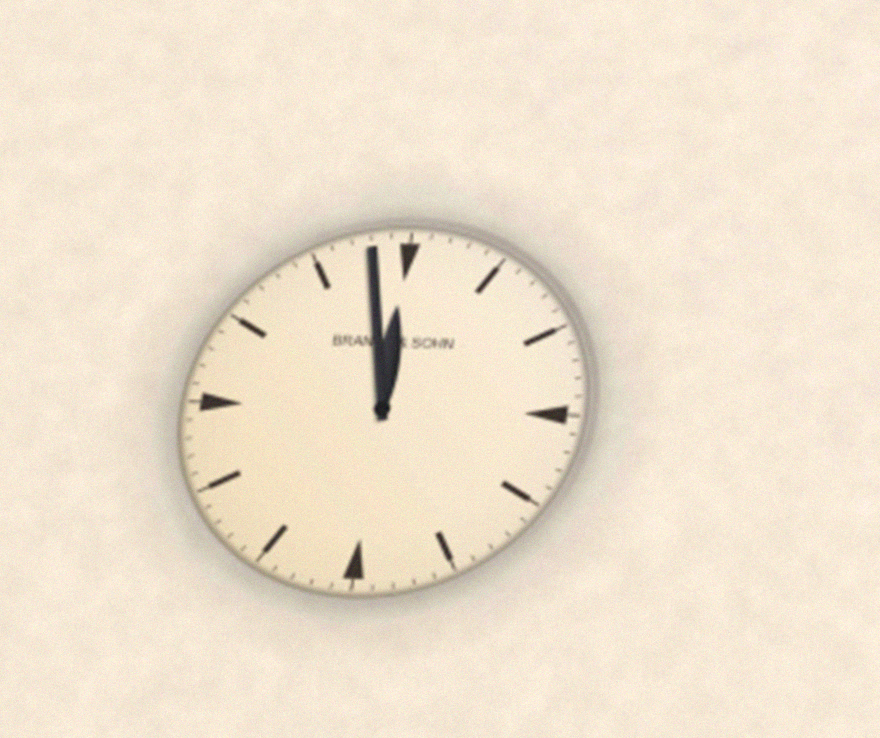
11:58
